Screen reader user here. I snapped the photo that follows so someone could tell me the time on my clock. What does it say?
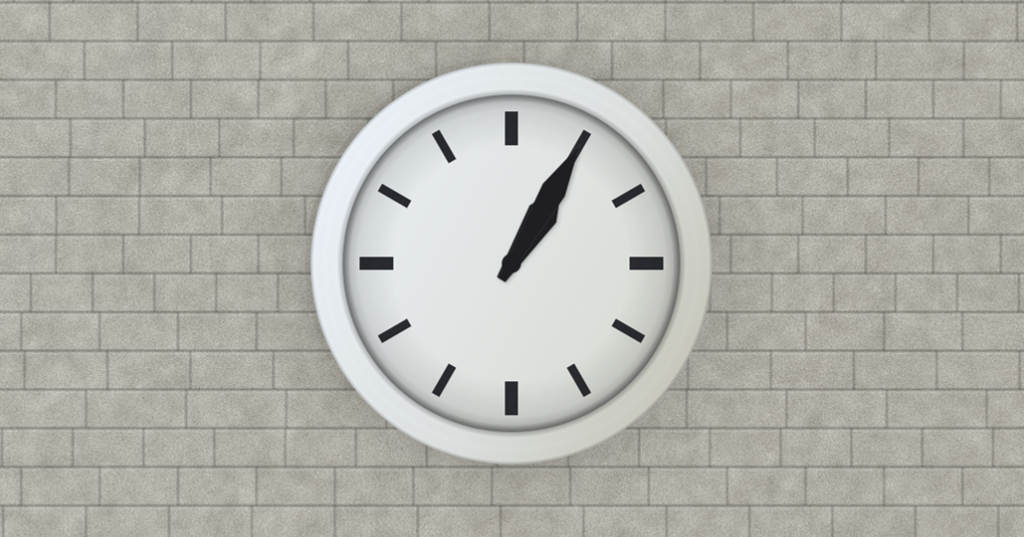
1:05
